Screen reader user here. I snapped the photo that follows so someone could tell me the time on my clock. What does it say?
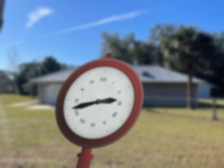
2:42
